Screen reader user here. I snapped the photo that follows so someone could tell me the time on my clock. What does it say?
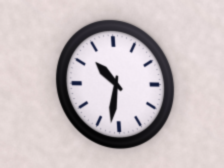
10:32
